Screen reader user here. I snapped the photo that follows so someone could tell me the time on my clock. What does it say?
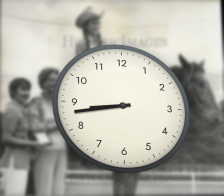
8:43
